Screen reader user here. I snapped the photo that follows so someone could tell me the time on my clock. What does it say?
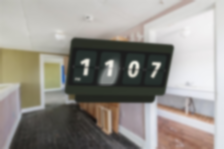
11:07
